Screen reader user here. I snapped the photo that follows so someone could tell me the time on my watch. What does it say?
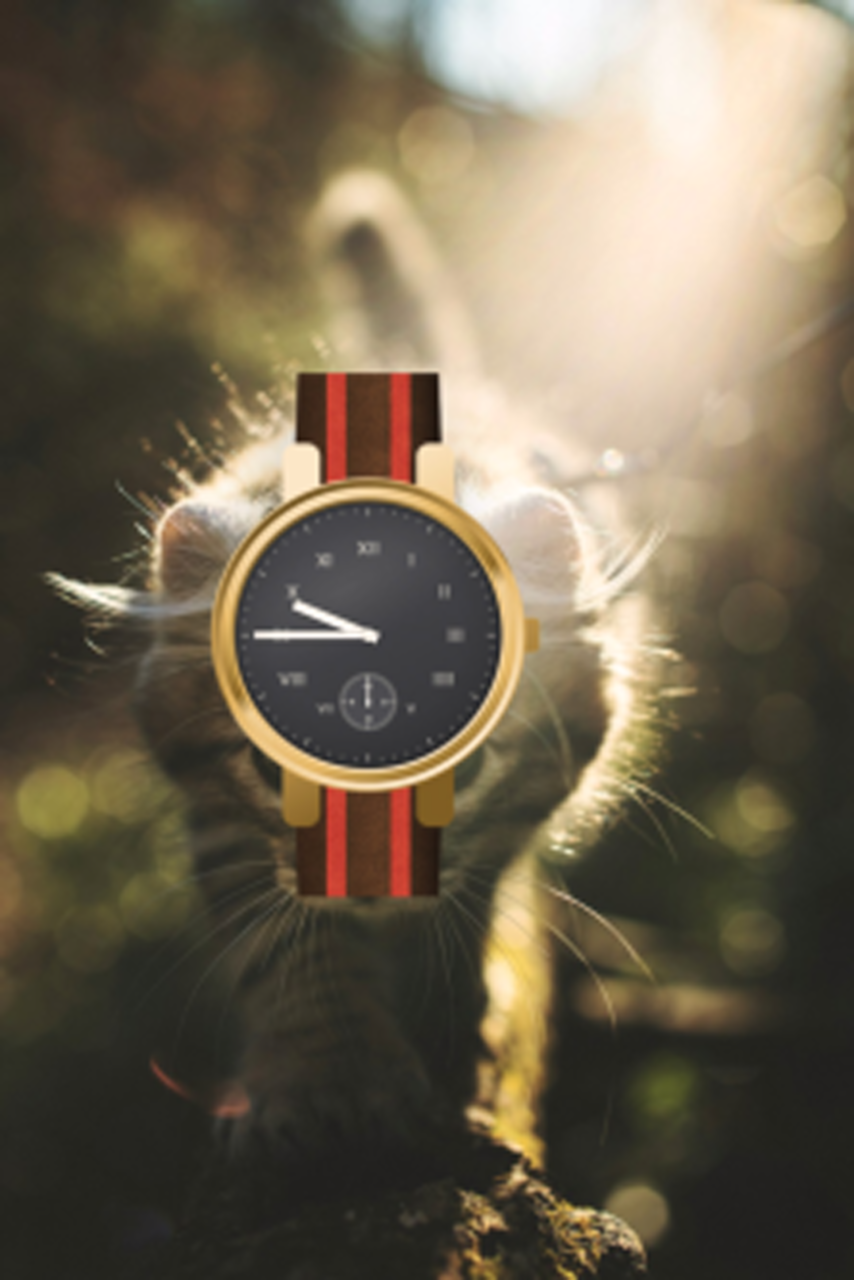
9:45
